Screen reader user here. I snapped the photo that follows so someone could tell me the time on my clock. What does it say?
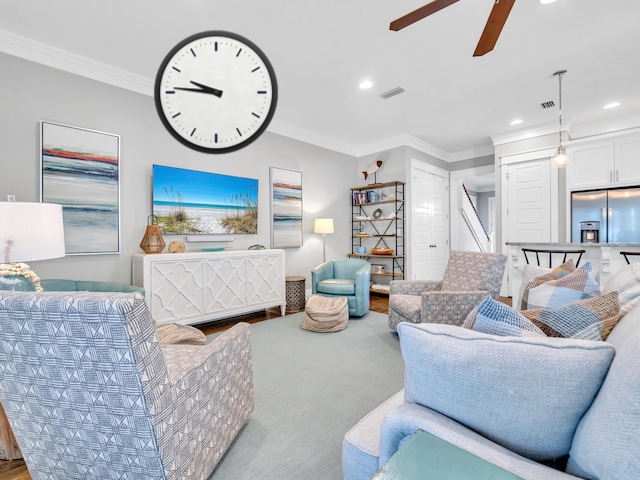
9:46
